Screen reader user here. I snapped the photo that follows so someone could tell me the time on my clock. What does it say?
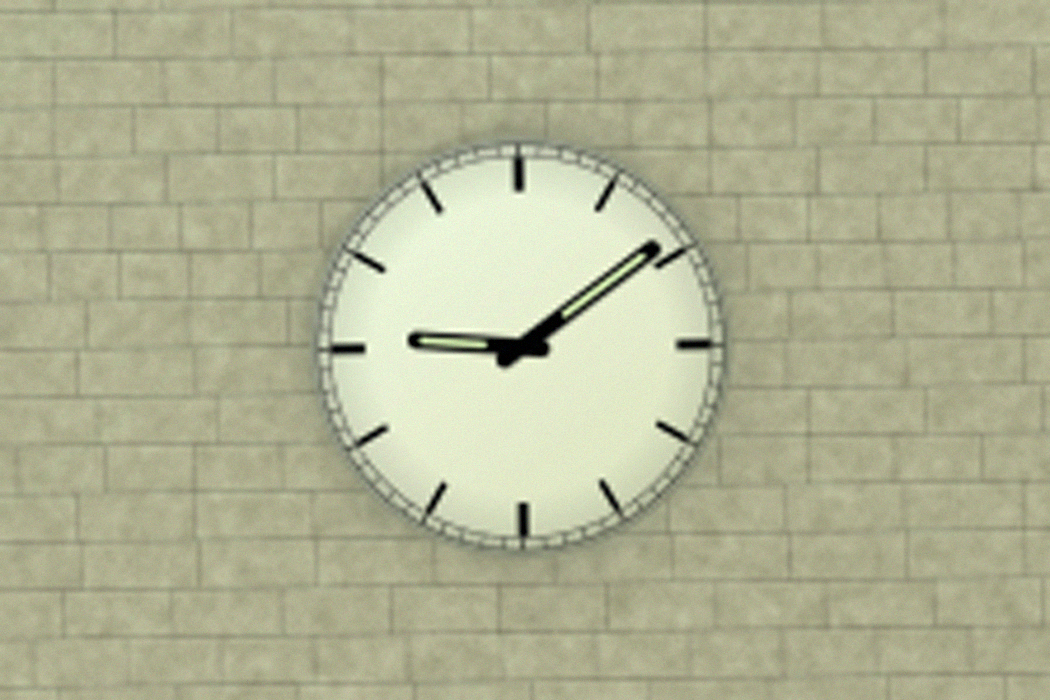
9:09
